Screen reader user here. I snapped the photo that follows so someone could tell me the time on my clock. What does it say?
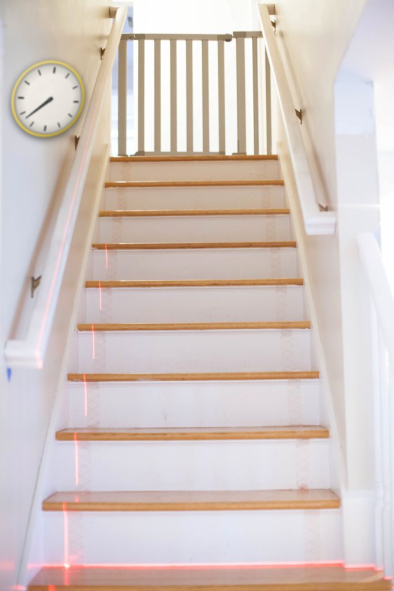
7:38
